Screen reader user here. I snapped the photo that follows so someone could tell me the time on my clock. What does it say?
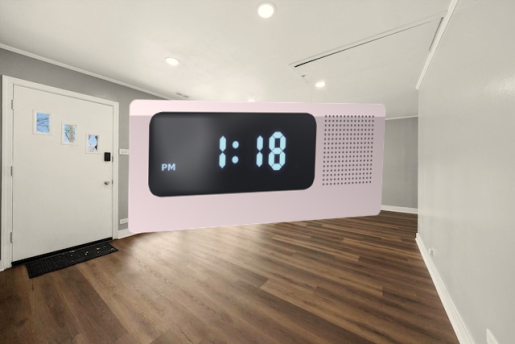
1:18
